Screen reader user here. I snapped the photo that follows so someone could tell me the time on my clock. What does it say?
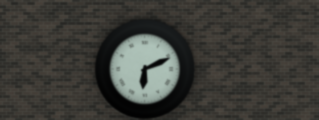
6:11
